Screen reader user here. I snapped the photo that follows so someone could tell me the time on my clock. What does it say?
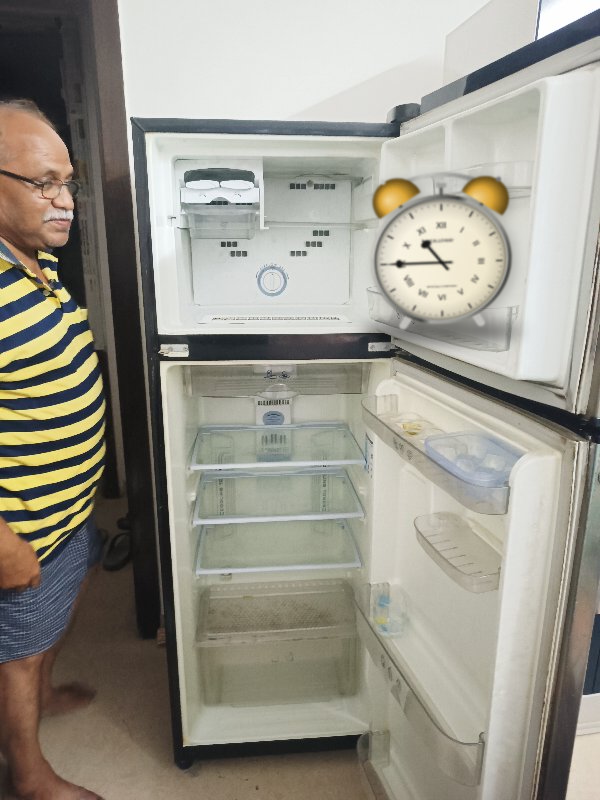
10:45
